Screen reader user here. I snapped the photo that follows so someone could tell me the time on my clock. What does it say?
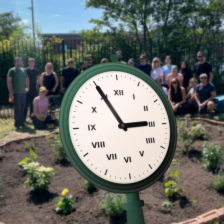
2:55
